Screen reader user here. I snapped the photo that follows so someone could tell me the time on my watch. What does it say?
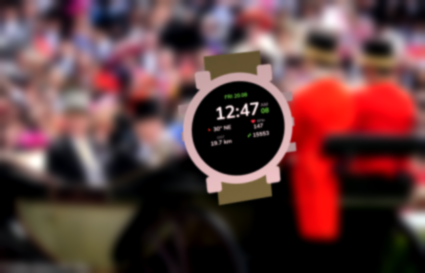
12:47
